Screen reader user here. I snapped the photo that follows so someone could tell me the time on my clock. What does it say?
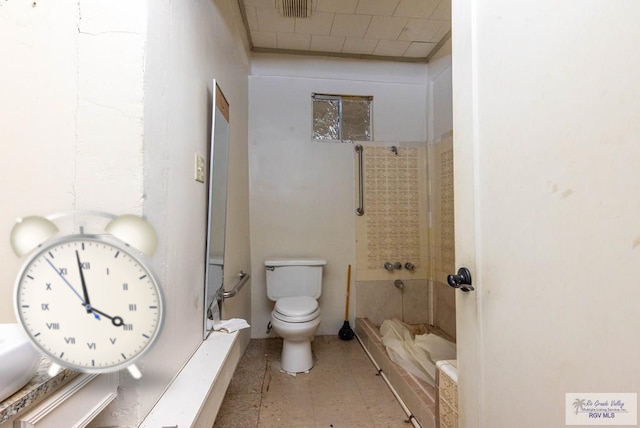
3:58:54
